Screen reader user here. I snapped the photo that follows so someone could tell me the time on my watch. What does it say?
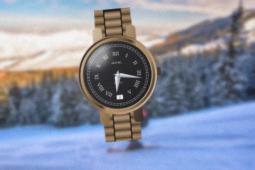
6:17
